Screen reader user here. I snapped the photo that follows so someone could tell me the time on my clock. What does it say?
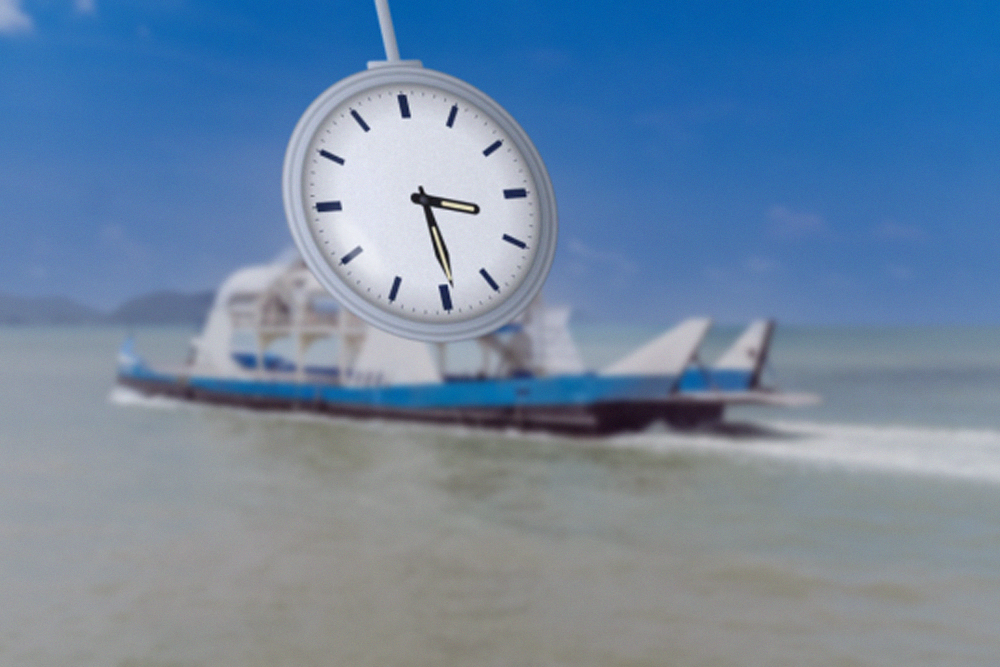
3:29
